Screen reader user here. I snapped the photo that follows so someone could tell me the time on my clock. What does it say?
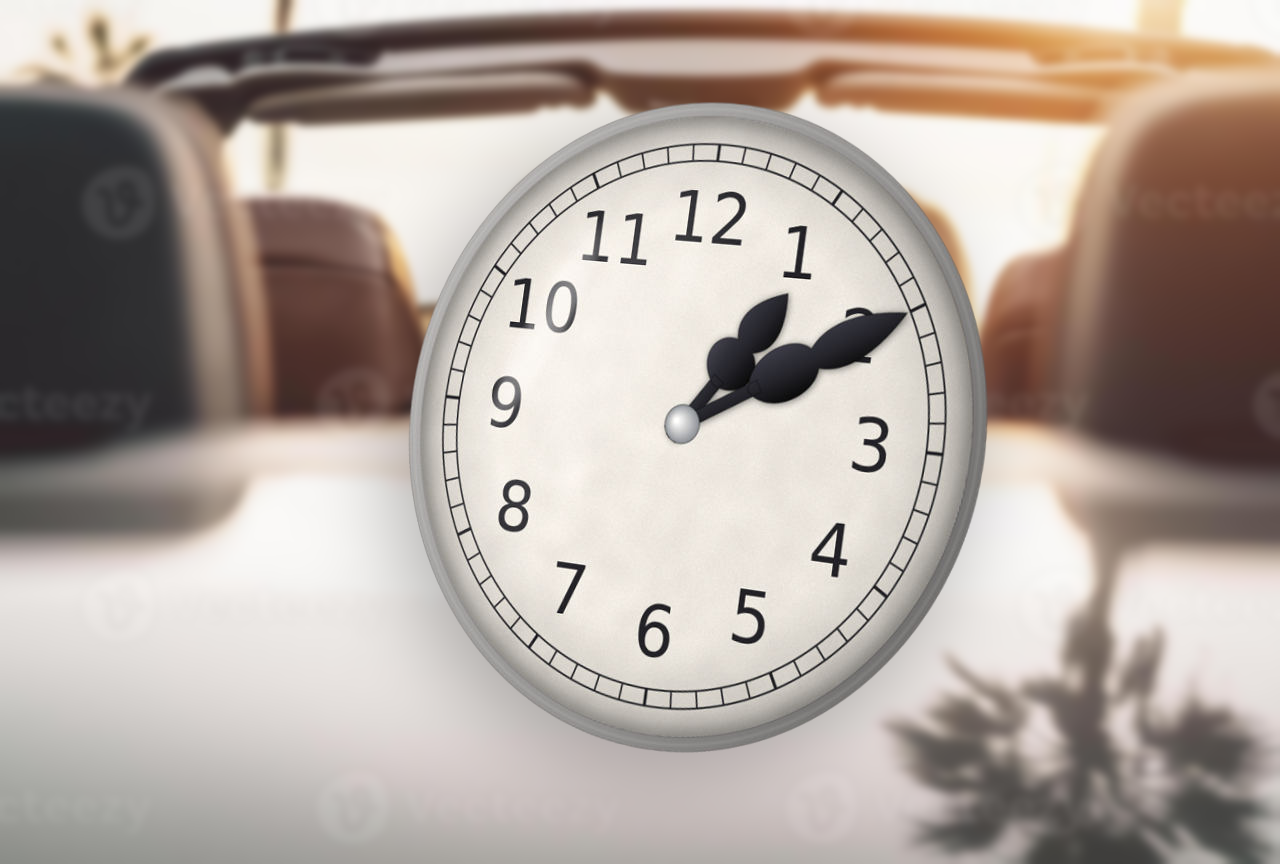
1:10
